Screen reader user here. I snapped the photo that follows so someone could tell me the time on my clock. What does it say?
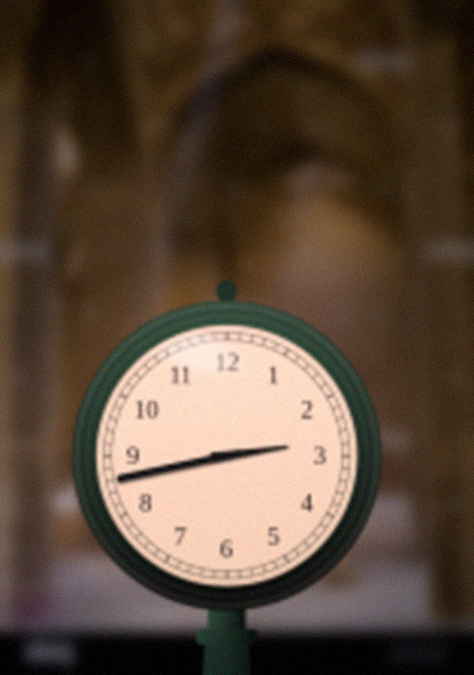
2:43
